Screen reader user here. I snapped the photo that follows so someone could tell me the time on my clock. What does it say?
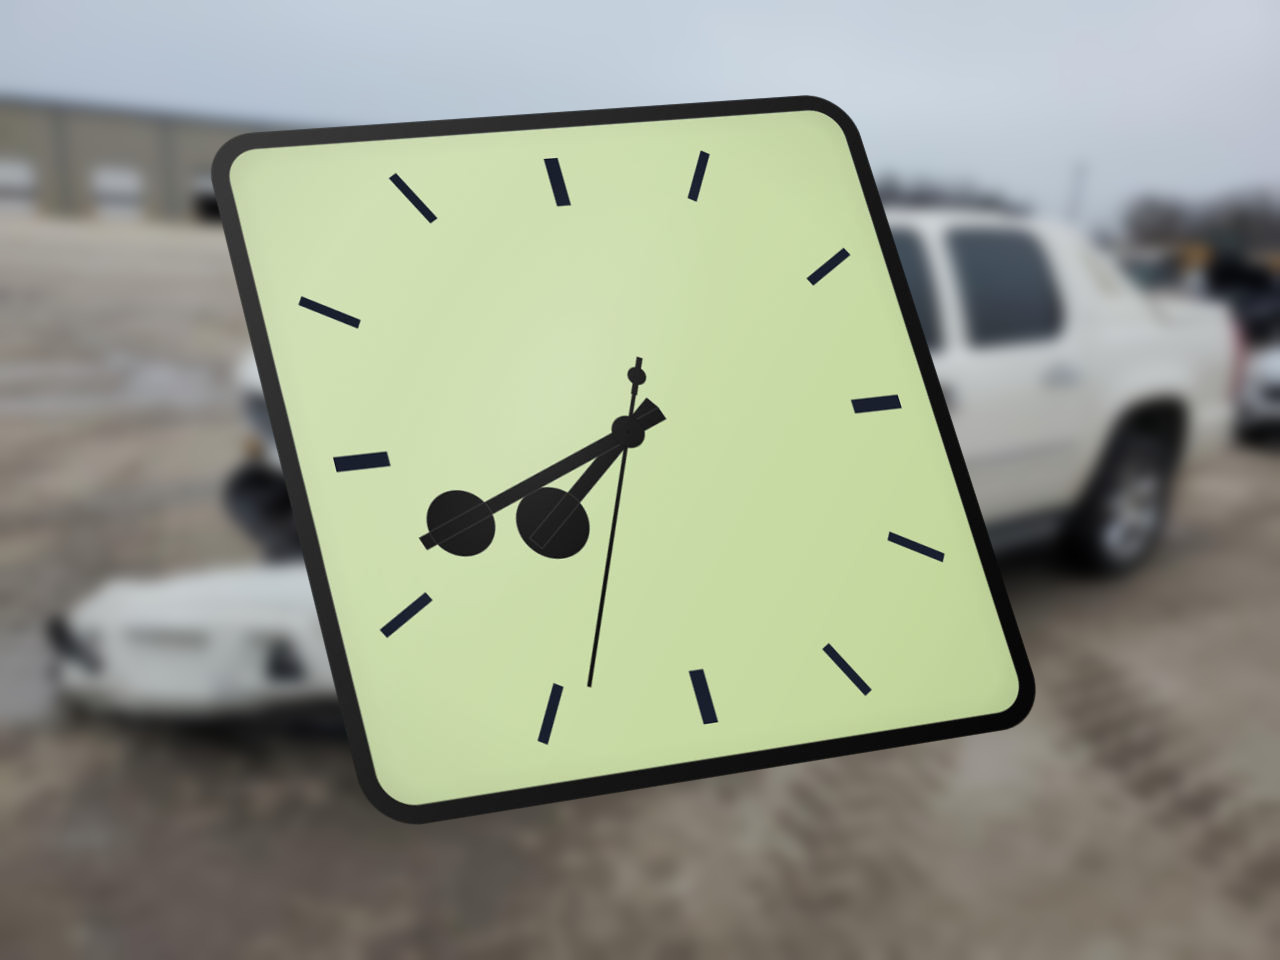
7:41:34
